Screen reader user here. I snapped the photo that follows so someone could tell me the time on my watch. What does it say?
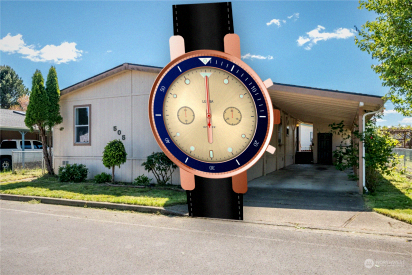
6:00
